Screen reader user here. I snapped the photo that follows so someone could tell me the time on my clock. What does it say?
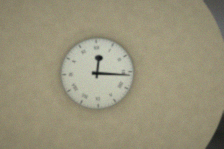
12:16
